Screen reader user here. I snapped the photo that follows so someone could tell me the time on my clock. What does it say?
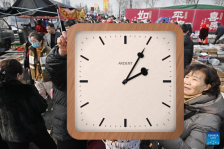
2:05
